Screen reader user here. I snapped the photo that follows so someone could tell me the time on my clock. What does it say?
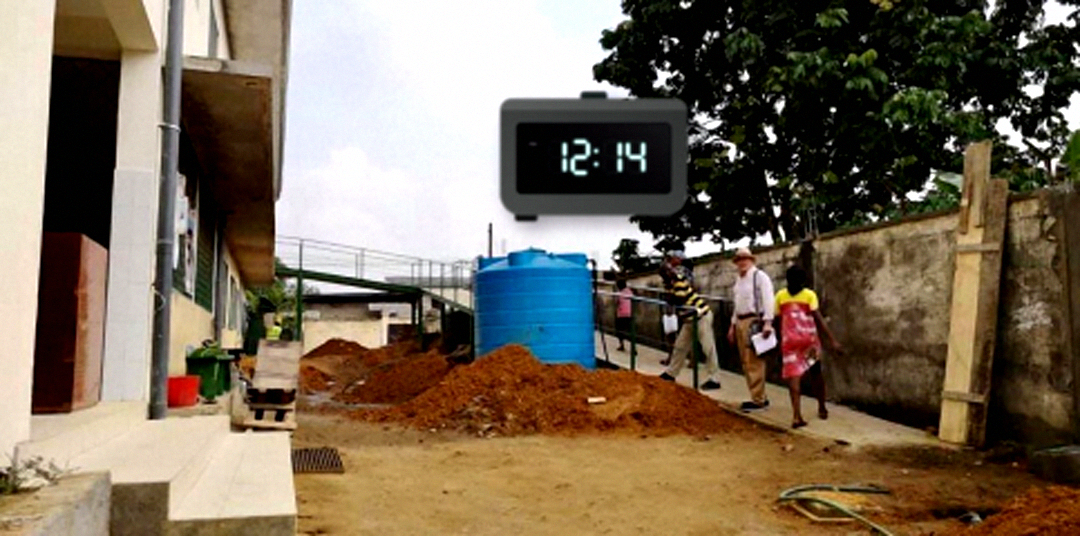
12:14
